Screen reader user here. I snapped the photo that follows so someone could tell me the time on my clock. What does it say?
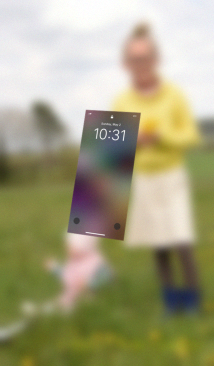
10:31
